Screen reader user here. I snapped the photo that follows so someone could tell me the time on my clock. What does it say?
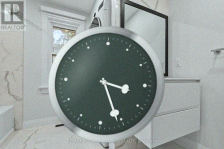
3:26
